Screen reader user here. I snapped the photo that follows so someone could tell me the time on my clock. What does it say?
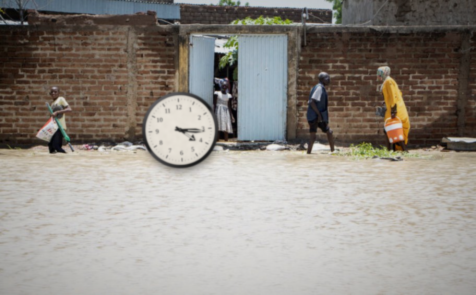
4:16
